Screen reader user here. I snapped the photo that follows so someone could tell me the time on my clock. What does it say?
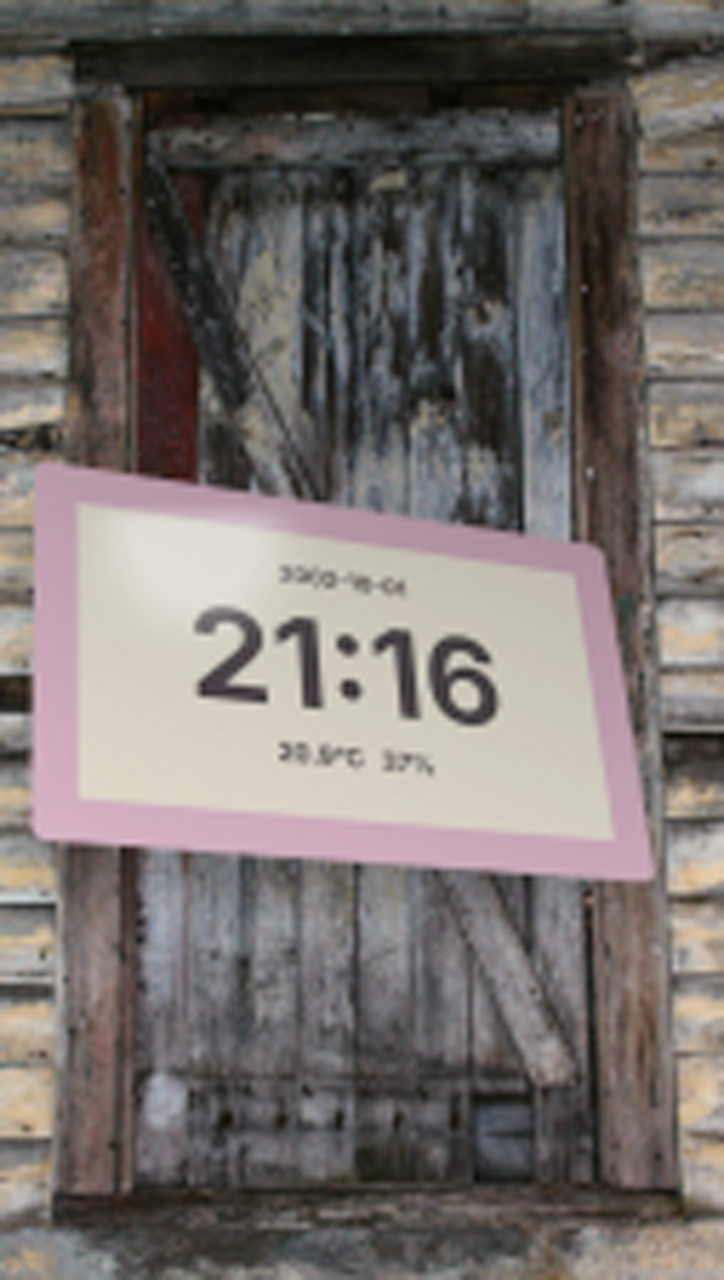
21:16
